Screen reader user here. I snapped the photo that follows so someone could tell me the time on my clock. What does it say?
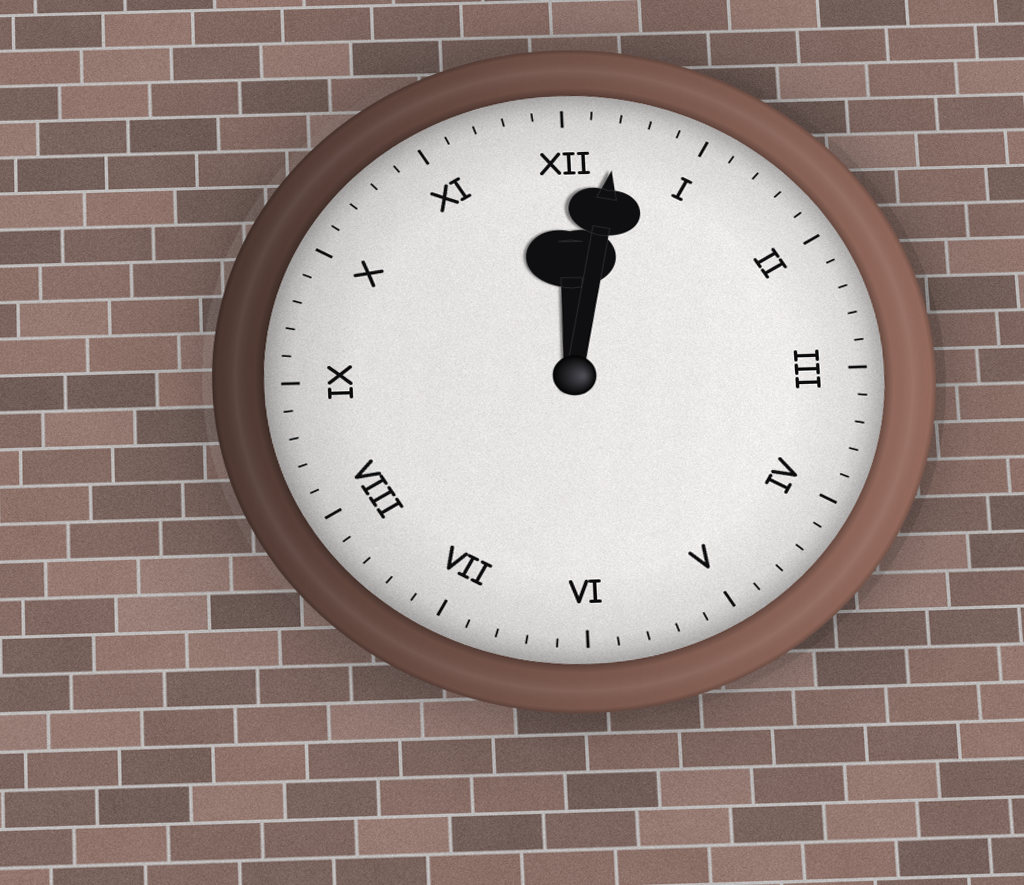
12:02
